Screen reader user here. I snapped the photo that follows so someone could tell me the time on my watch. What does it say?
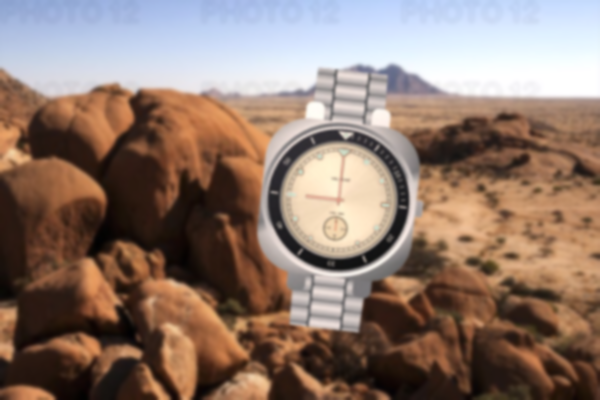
9:00
